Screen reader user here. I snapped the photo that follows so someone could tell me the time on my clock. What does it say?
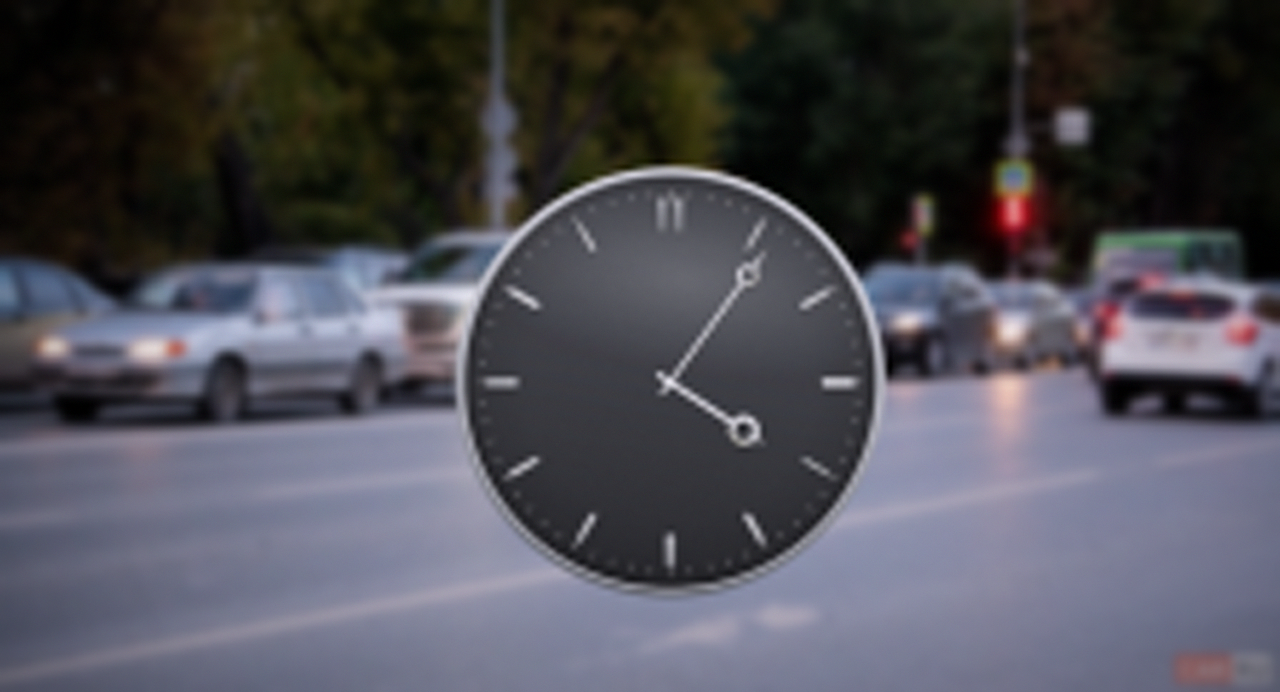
4:06
